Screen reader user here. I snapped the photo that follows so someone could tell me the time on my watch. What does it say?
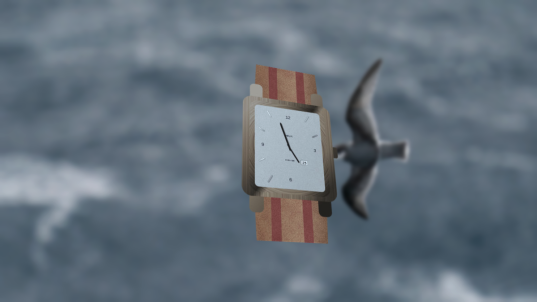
4:57
